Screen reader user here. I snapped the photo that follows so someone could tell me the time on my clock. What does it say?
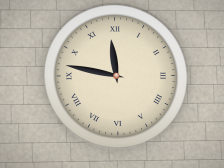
11:47
